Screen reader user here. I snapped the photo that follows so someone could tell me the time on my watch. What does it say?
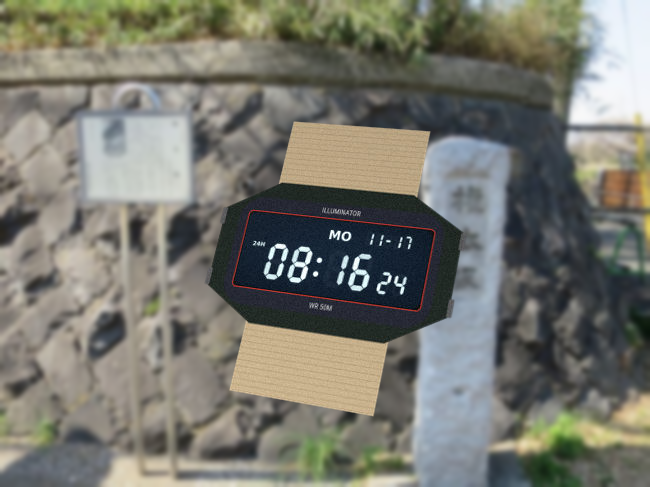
8:16:24
